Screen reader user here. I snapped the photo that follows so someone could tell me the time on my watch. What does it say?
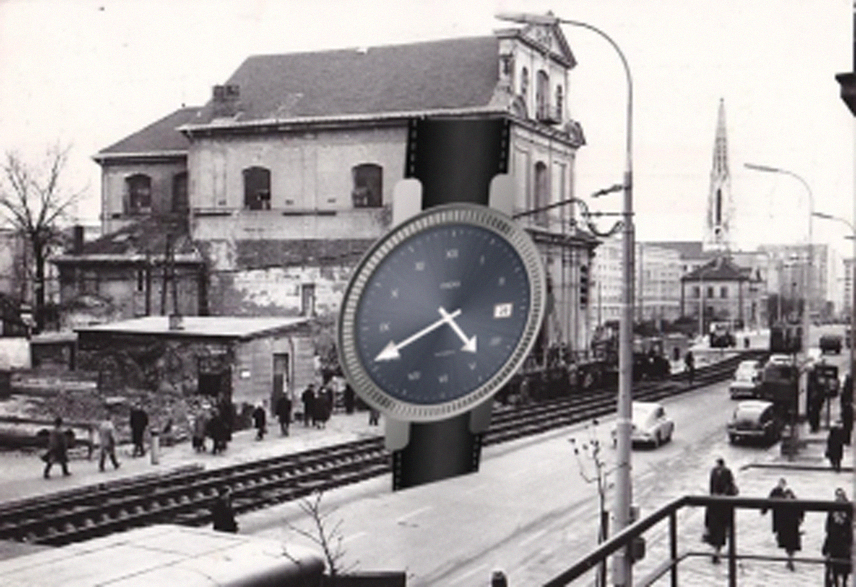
4:41
